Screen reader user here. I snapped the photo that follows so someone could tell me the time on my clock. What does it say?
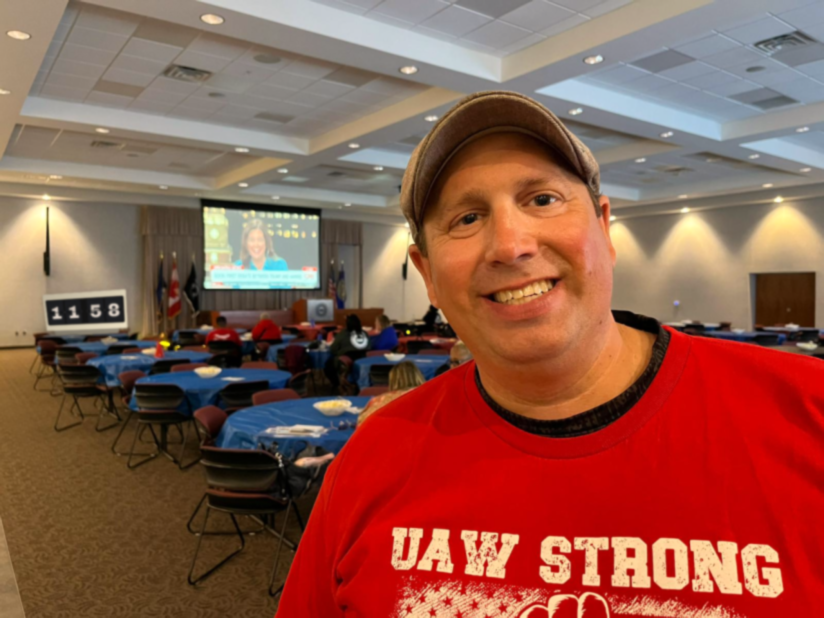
11:58
